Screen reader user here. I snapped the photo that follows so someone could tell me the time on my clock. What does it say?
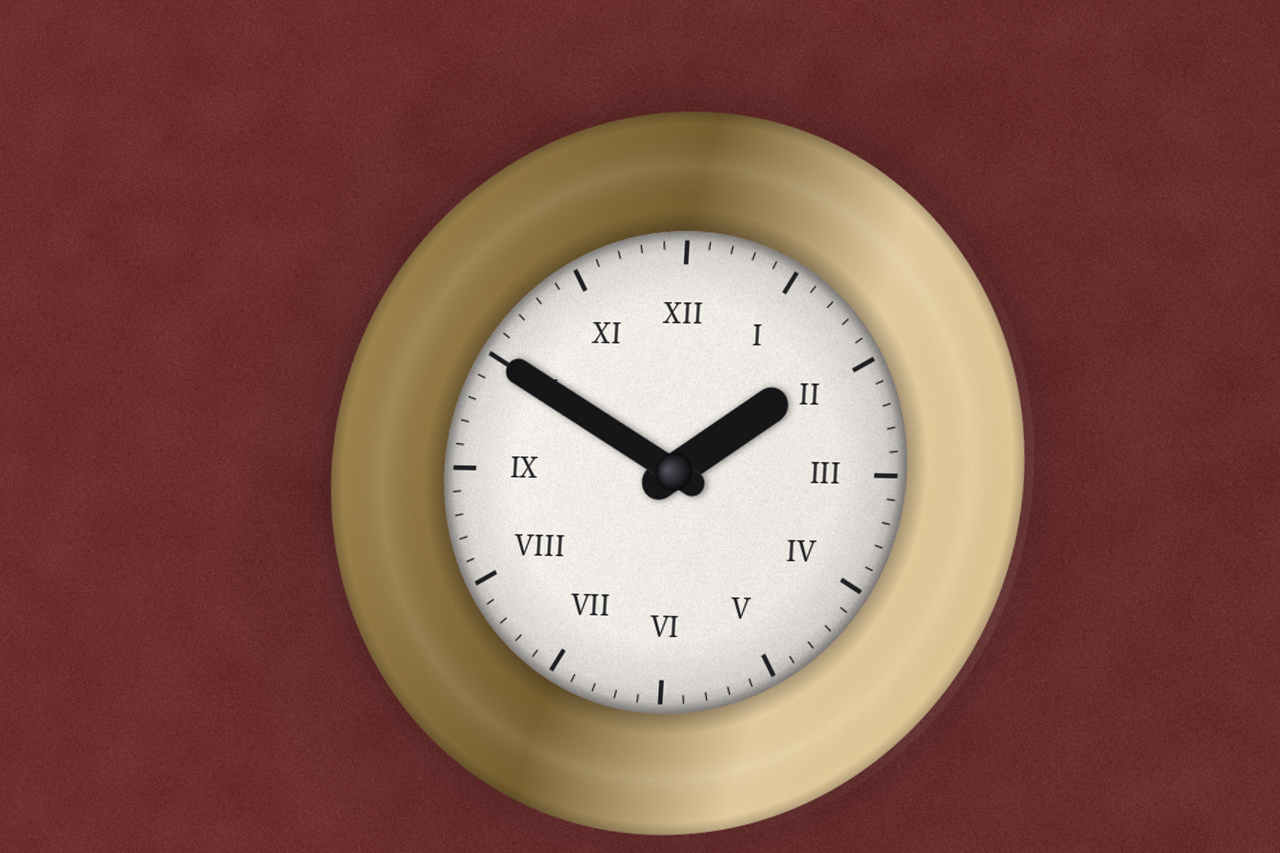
1:50
